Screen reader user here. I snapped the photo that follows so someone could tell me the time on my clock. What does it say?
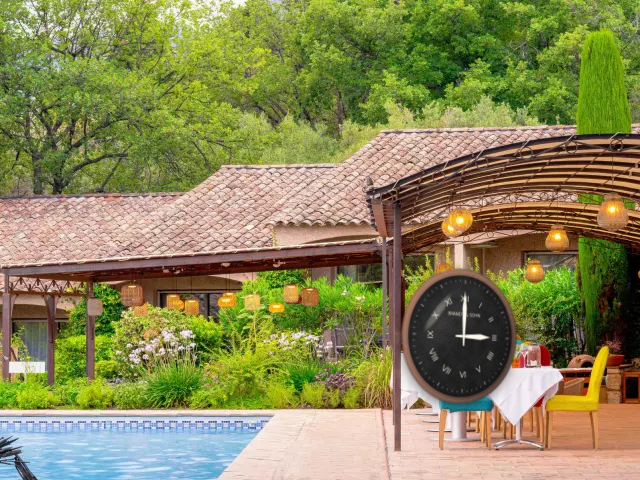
3:00
